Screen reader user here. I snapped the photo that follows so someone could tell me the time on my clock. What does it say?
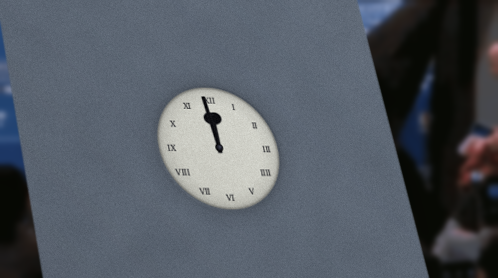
11:59
